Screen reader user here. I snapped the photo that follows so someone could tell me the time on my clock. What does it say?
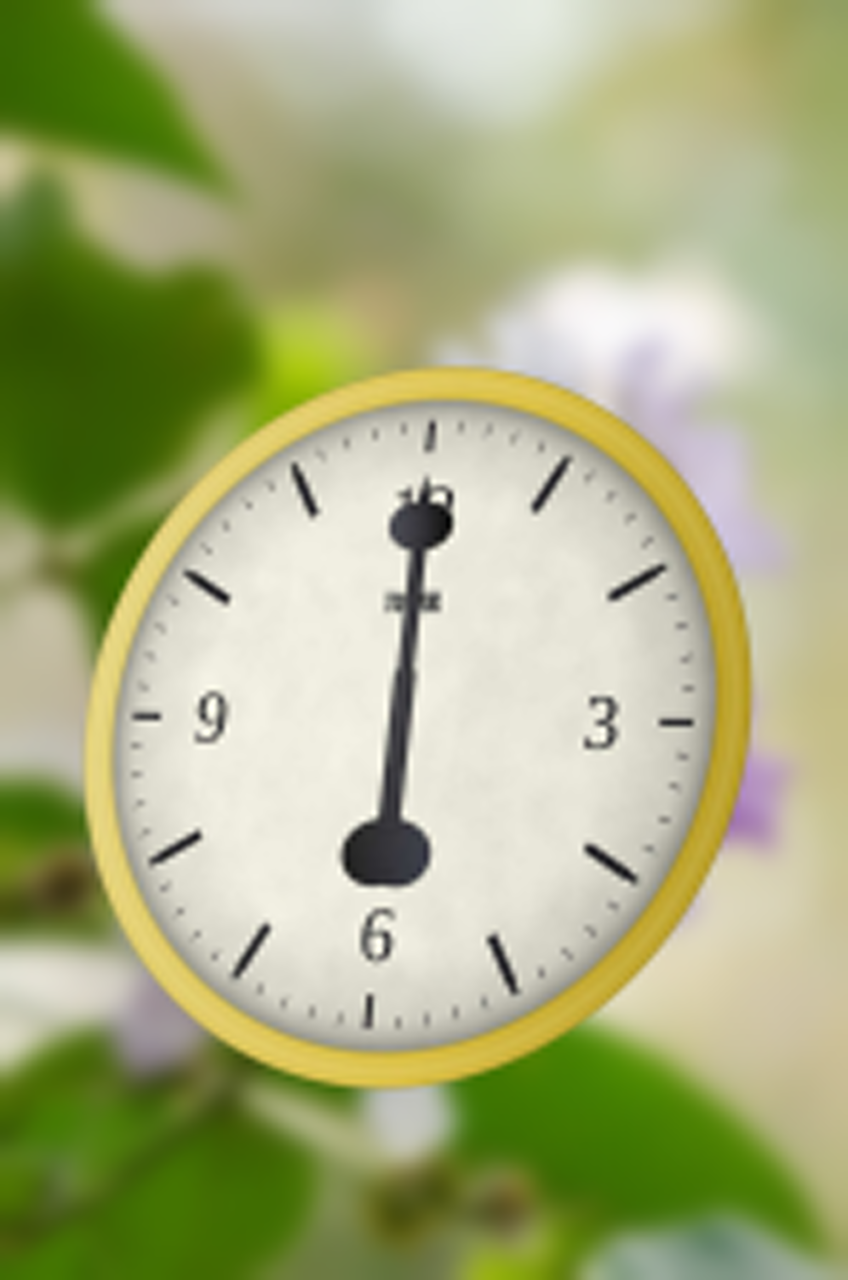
6:00
